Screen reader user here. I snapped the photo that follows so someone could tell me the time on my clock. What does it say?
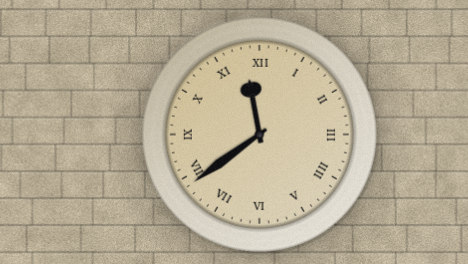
11:39
